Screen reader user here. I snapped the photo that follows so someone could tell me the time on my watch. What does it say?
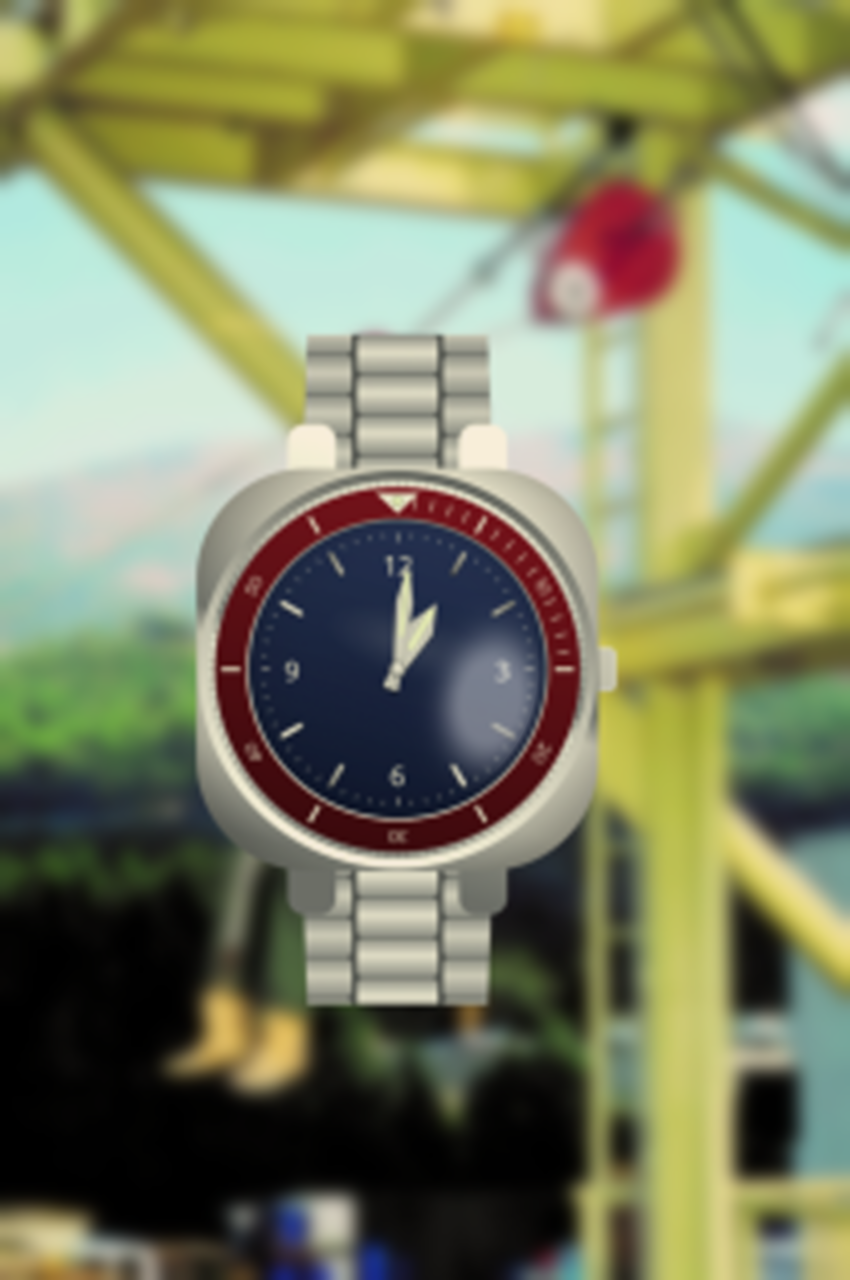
1:01
